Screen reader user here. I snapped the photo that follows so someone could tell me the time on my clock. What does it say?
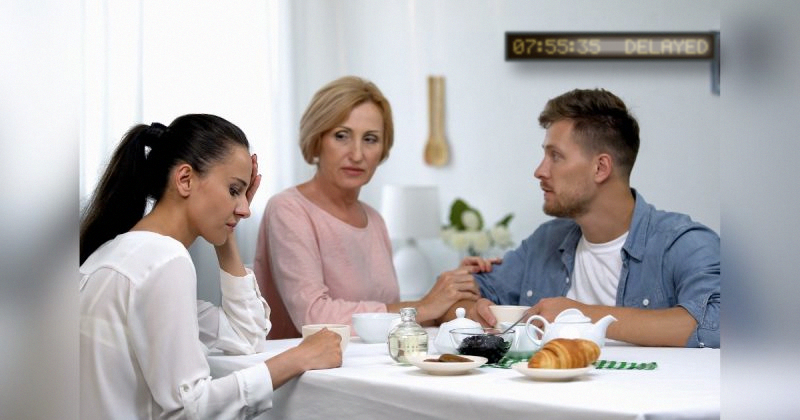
7:55:35
